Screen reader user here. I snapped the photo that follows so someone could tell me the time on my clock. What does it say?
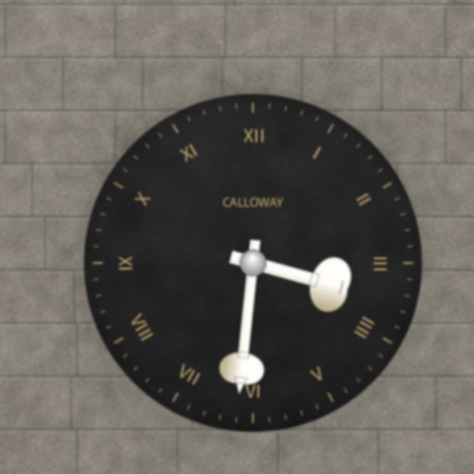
3:31
